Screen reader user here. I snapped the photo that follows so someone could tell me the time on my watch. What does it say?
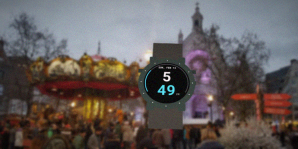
5:49
